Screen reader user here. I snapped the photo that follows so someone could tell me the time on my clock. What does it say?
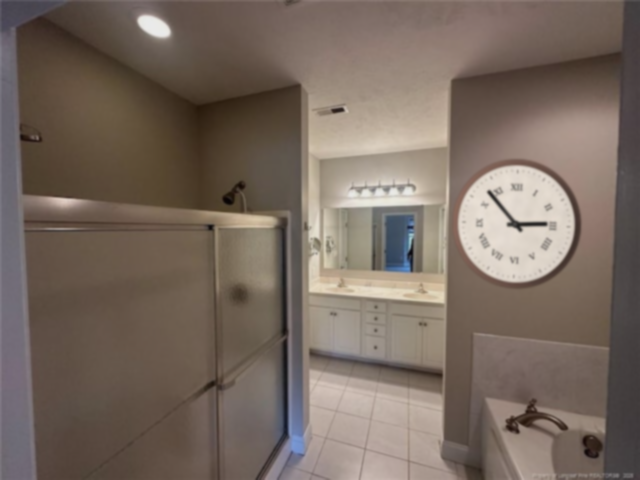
2:53
